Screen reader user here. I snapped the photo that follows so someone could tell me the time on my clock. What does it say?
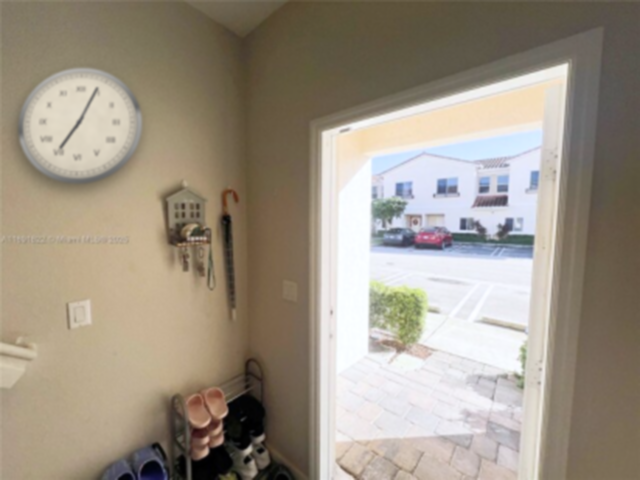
7:04
